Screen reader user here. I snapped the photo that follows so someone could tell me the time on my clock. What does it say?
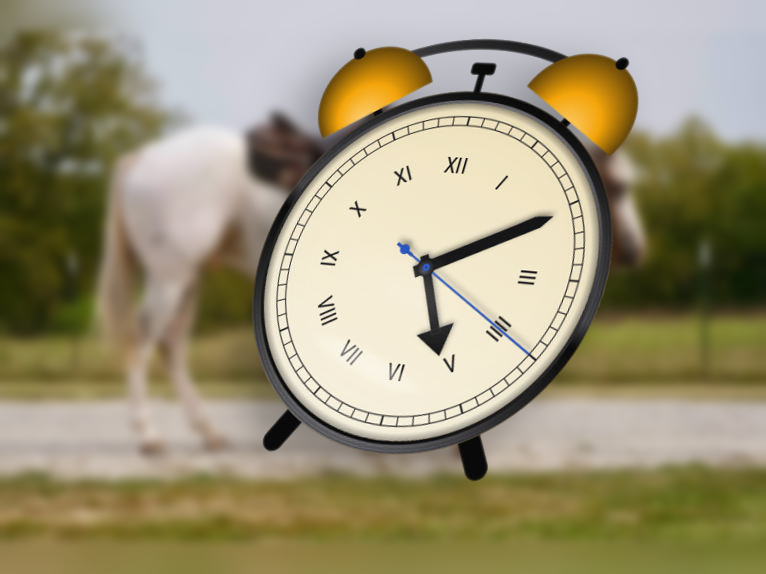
5:10:20
